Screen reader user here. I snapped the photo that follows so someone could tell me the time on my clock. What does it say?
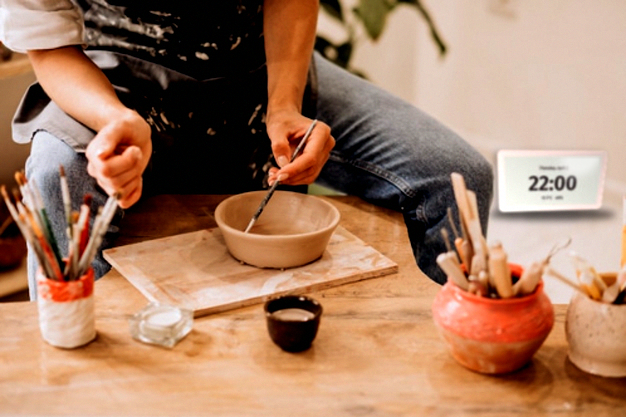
22:00
